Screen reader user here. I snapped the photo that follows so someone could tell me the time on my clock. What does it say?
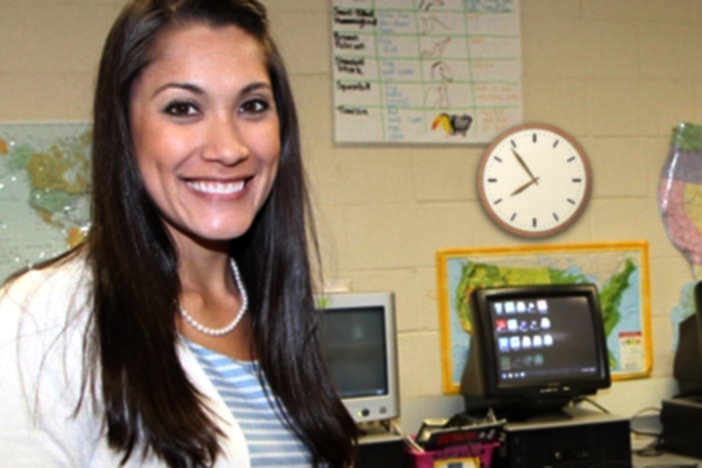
7:54
